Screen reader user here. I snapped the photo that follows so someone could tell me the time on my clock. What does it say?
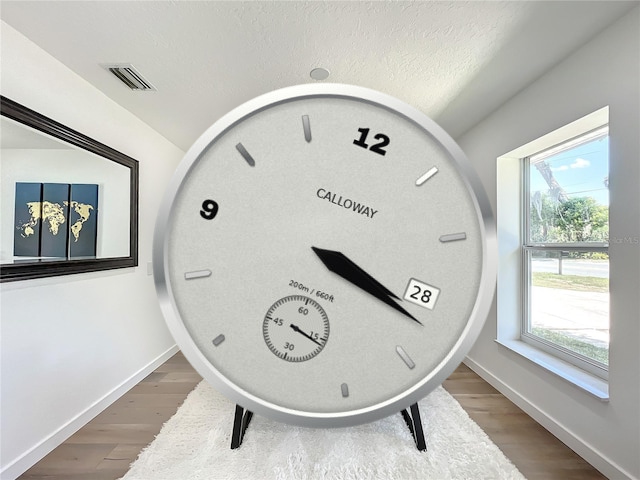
3:17:17
